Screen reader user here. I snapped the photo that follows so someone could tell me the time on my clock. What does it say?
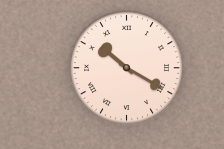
10:20
